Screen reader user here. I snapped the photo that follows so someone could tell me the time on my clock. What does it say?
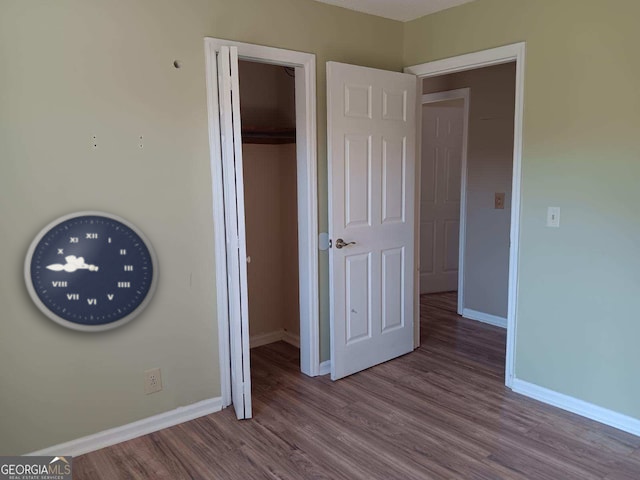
9:45
